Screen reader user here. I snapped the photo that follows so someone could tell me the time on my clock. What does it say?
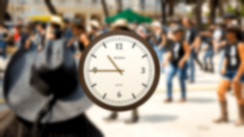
10:45
